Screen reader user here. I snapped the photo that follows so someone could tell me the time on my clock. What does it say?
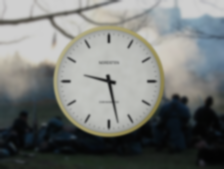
9:28
